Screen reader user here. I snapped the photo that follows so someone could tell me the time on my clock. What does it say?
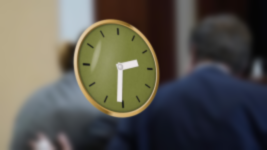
2:31
